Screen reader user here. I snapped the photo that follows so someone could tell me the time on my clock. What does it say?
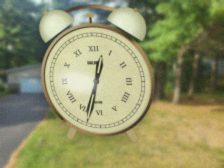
12:33
